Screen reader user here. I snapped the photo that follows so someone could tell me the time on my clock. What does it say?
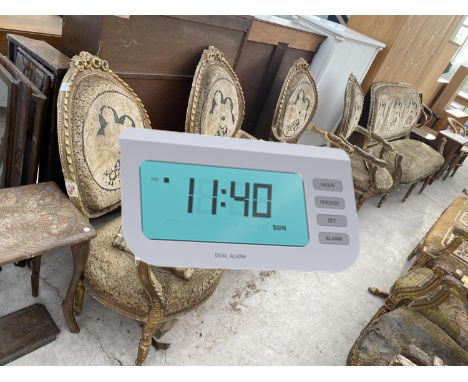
11:40
